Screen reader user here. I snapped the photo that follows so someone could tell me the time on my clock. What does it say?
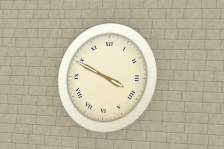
3:49
